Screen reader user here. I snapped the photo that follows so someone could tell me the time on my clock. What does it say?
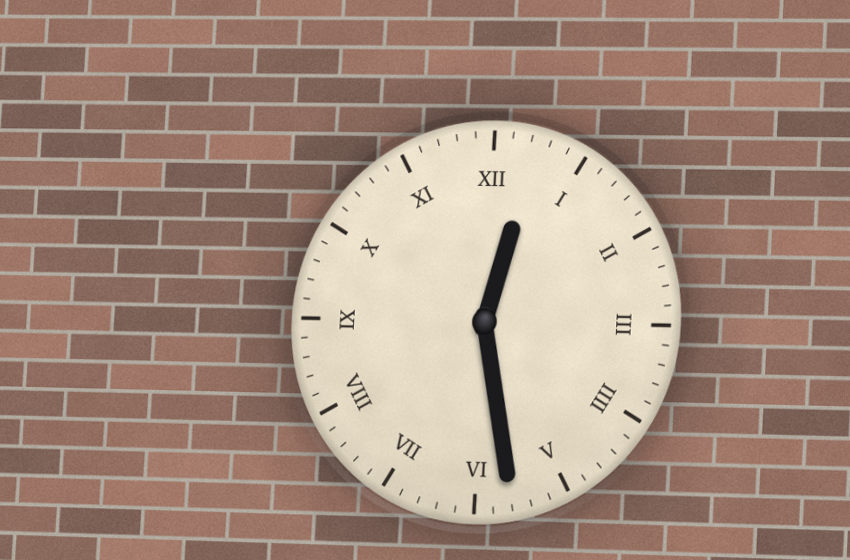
12:28
